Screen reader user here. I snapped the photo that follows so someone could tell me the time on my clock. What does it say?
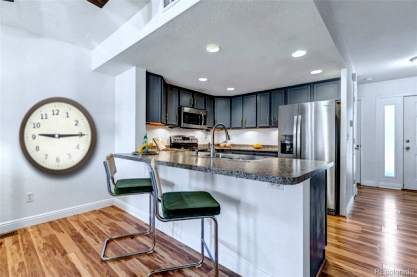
9:15
